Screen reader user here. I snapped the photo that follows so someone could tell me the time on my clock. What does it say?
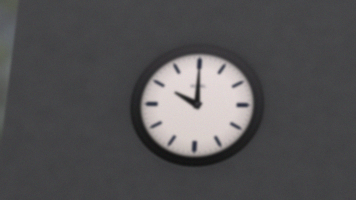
10:00
